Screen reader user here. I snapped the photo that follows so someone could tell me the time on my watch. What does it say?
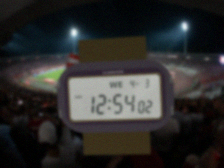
12:54:02
